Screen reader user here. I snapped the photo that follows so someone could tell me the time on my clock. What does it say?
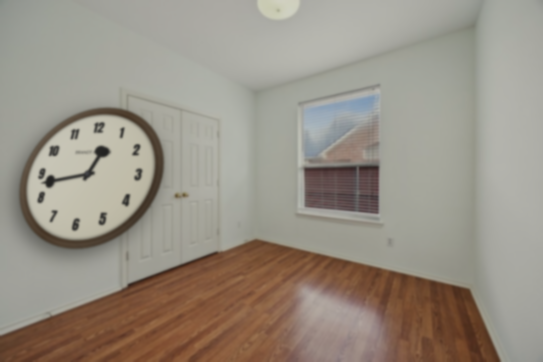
12:43
